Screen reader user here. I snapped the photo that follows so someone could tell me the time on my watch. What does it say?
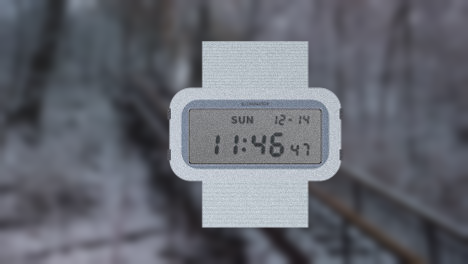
11:46:47
